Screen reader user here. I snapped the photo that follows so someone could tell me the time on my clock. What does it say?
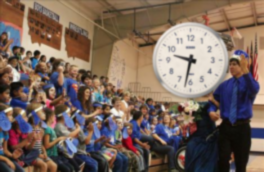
9:32
